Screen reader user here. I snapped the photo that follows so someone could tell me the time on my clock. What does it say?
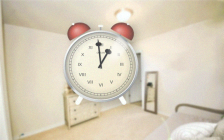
12:59
